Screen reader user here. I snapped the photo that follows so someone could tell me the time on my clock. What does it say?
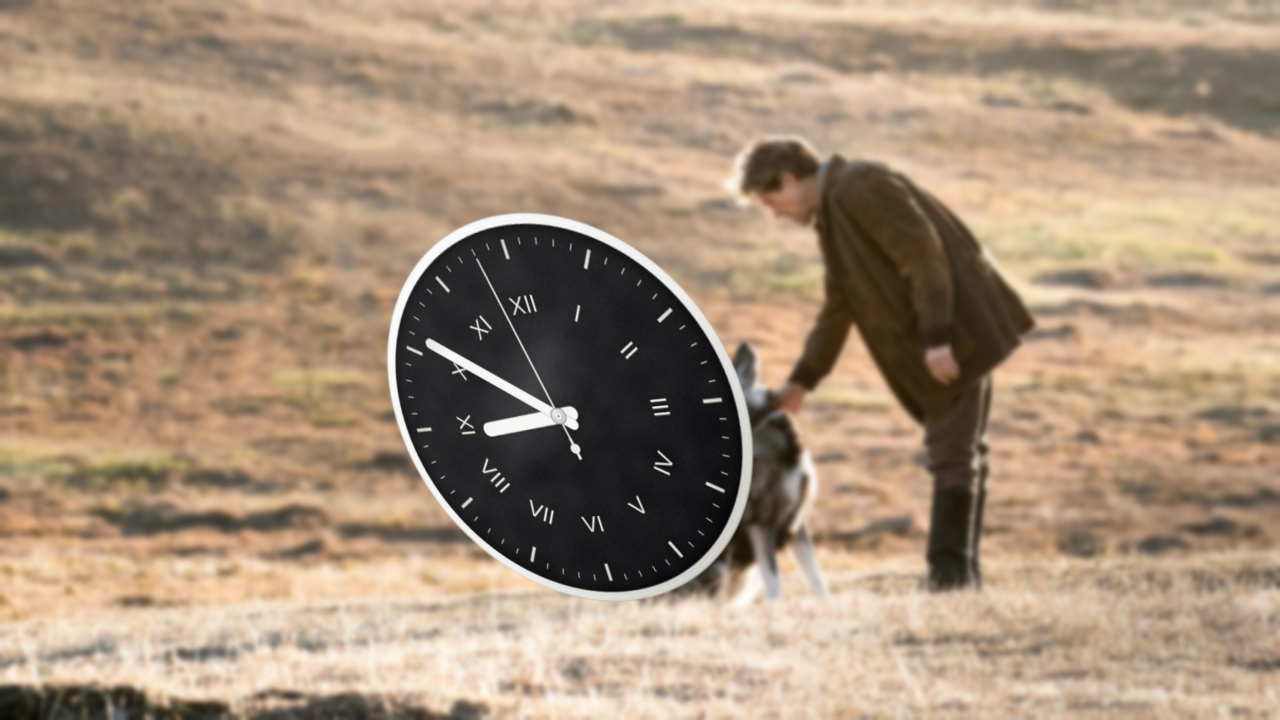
8:50:58
